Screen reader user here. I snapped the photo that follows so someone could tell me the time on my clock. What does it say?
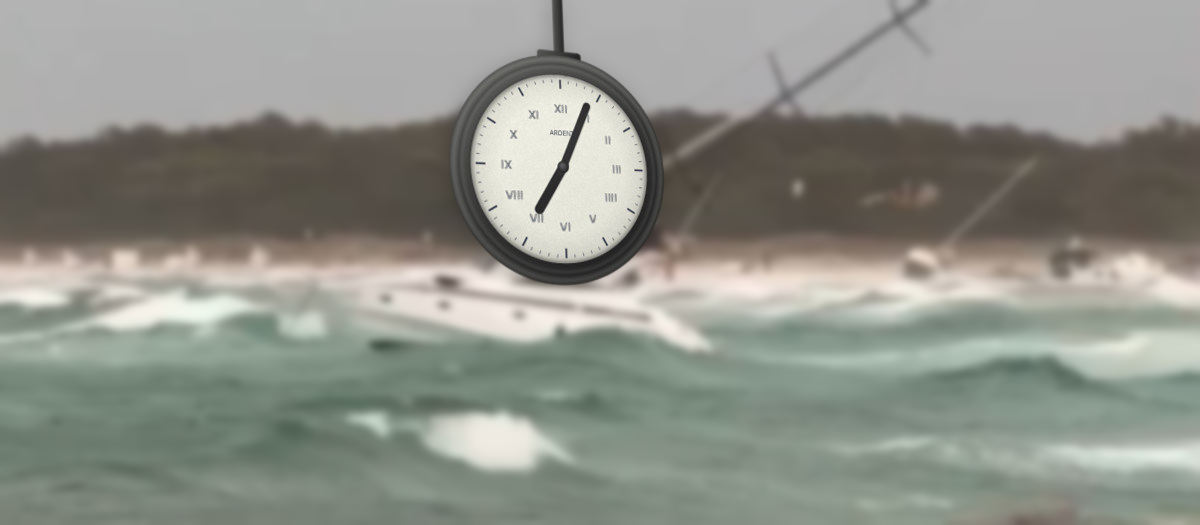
7:04
